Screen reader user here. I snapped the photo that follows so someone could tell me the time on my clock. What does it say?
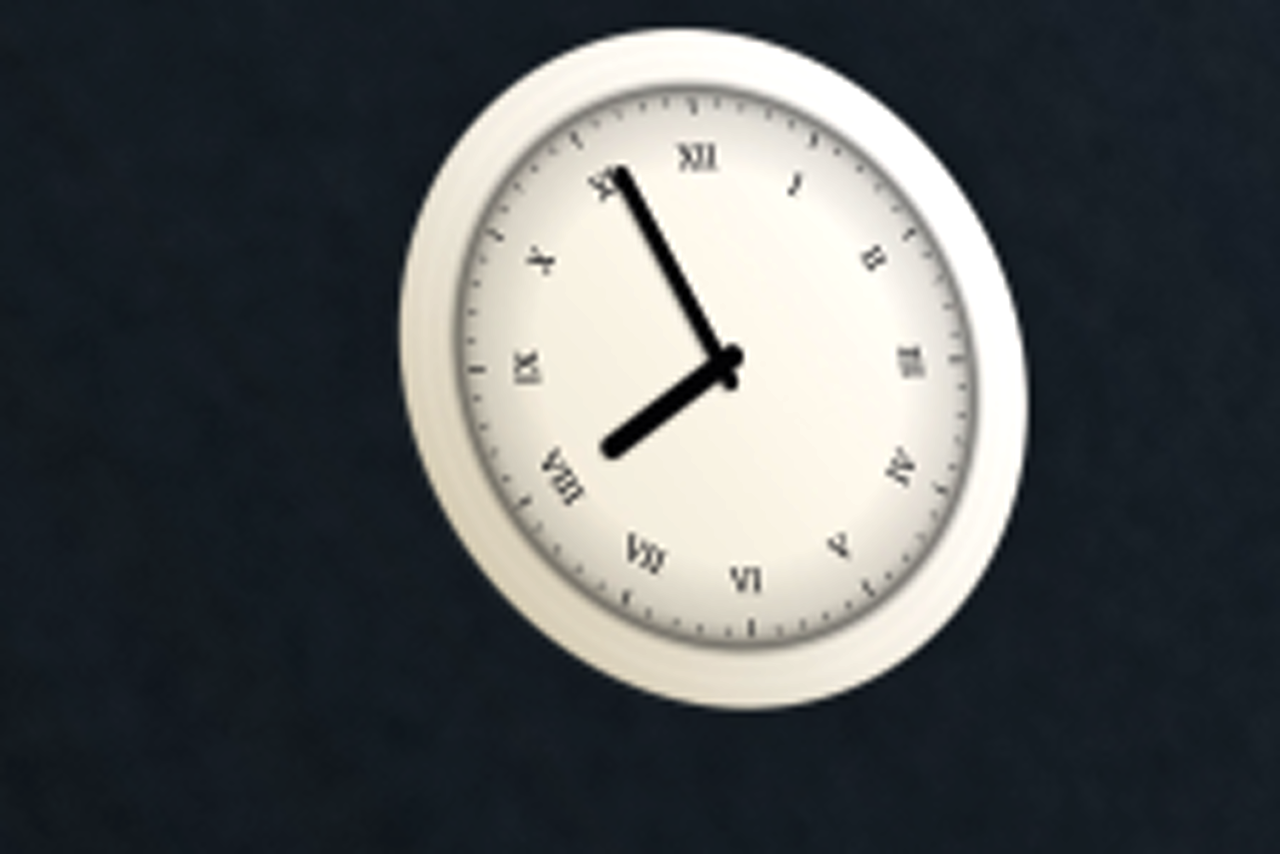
7:56
